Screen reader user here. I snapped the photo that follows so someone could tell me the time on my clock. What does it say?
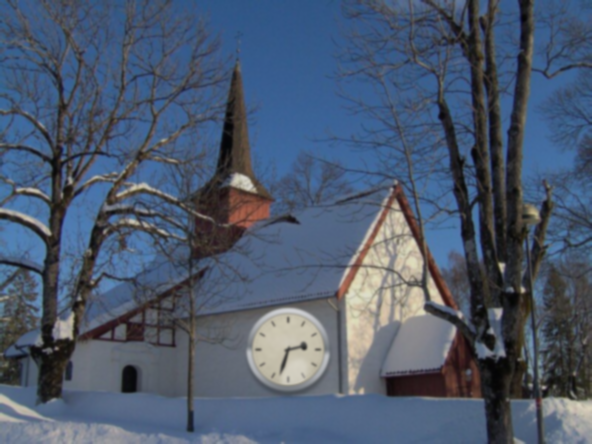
2:33
